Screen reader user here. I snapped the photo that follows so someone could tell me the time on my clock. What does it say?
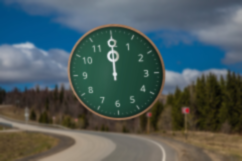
12:00
